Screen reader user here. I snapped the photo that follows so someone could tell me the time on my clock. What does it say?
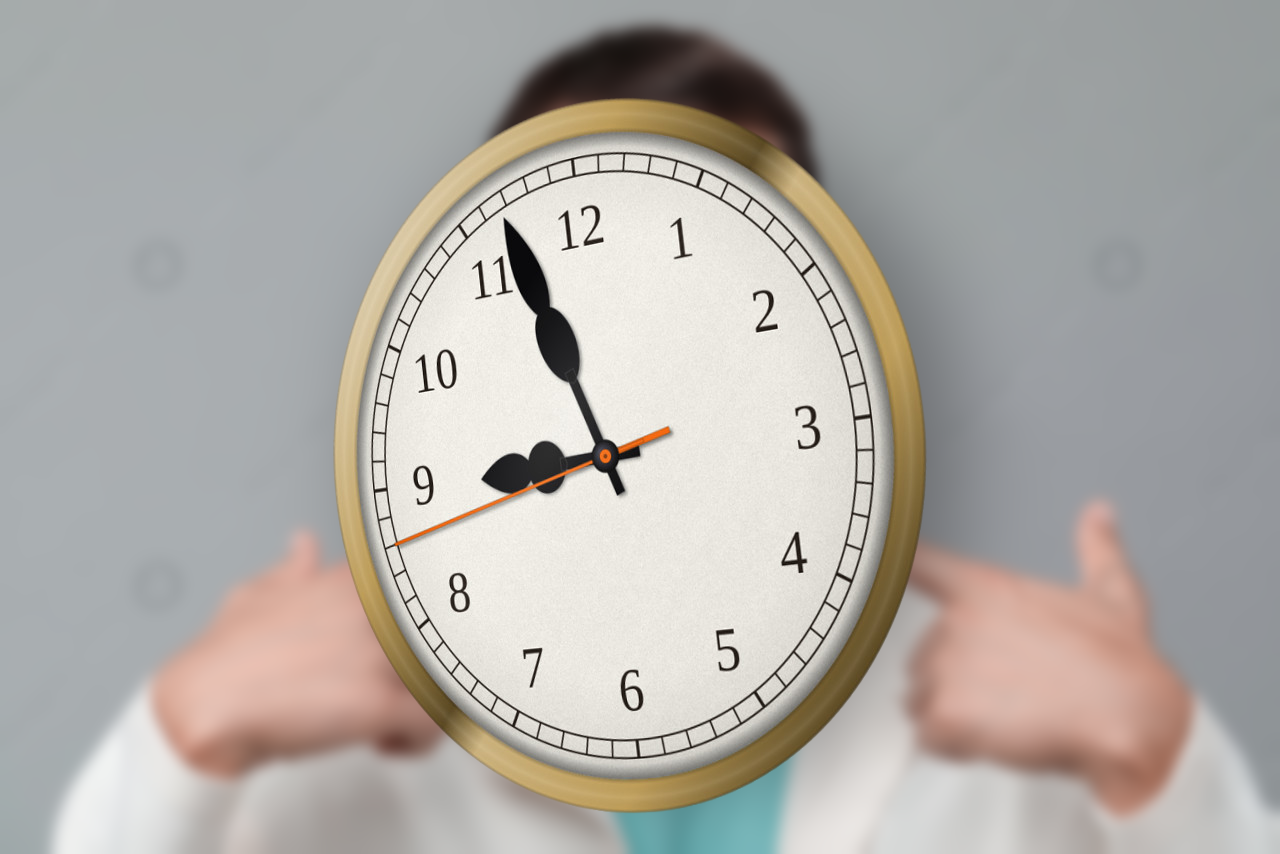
8:56:43
